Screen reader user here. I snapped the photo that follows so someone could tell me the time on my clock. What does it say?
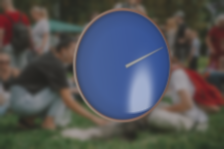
2:11
